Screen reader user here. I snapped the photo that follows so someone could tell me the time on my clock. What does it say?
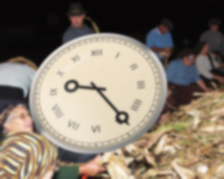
9:24
